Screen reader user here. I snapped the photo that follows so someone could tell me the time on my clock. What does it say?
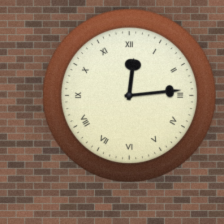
12:14
